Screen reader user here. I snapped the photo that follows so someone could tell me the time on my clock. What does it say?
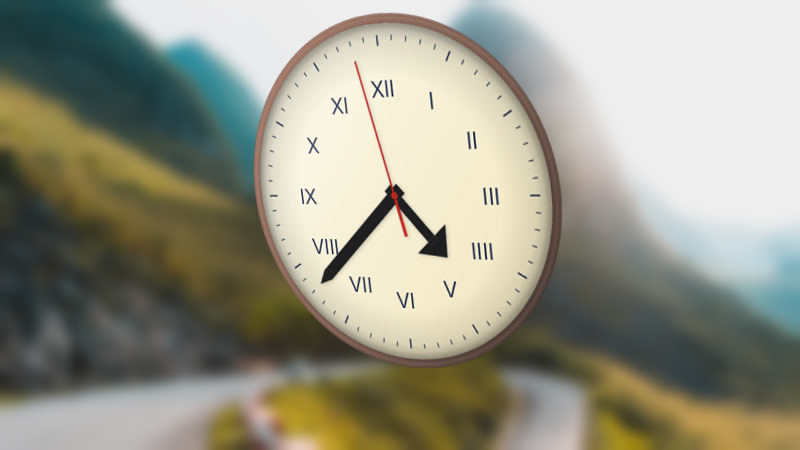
4:37:58
